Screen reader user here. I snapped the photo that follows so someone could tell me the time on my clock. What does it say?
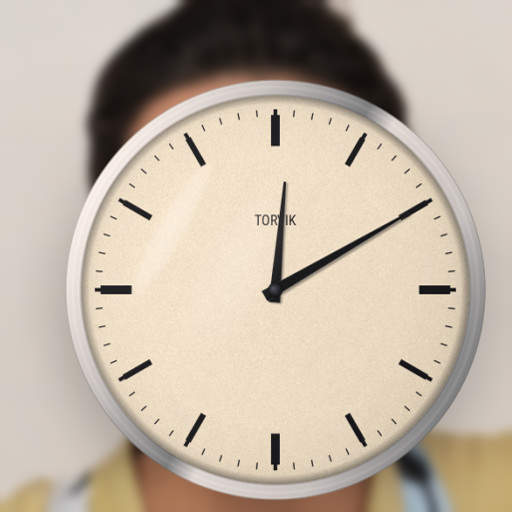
12:10
